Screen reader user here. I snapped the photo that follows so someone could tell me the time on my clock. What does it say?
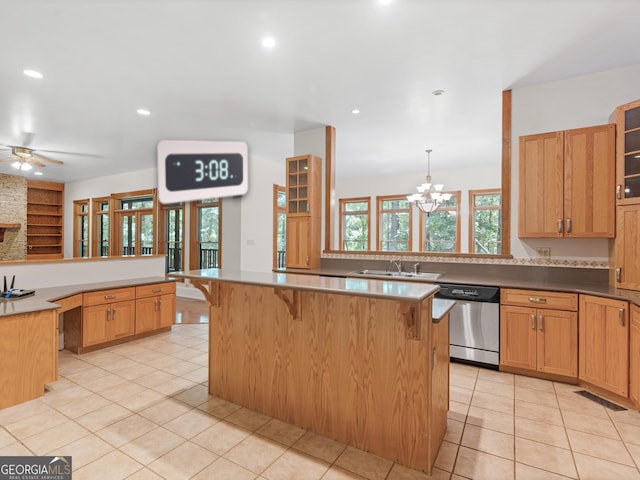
3:08
